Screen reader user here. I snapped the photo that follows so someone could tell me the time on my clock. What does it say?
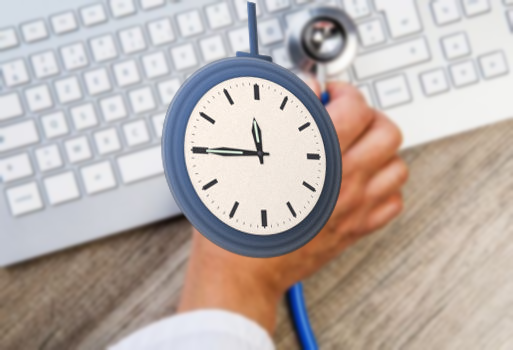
11:45
